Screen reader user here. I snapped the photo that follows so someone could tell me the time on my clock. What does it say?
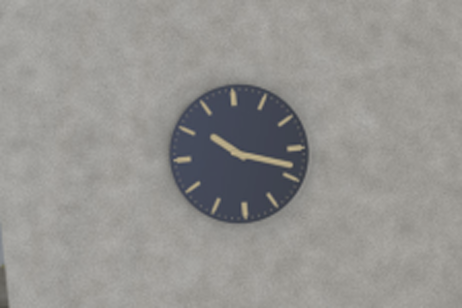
10:18
